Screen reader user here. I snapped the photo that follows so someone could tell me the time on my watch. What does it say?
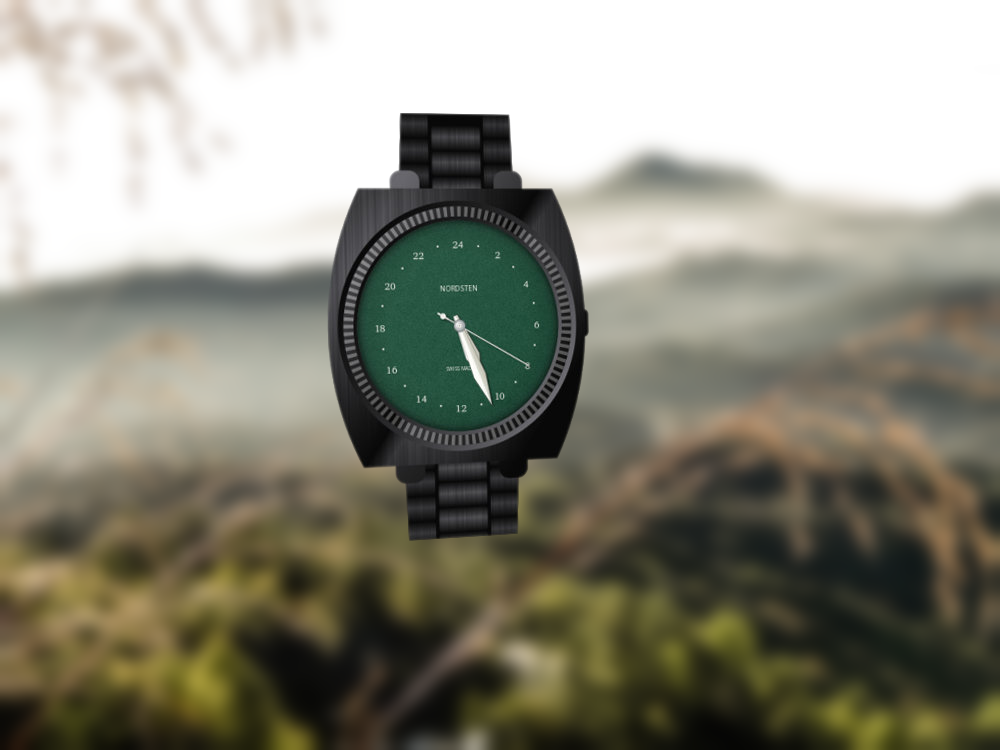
10:26:20
